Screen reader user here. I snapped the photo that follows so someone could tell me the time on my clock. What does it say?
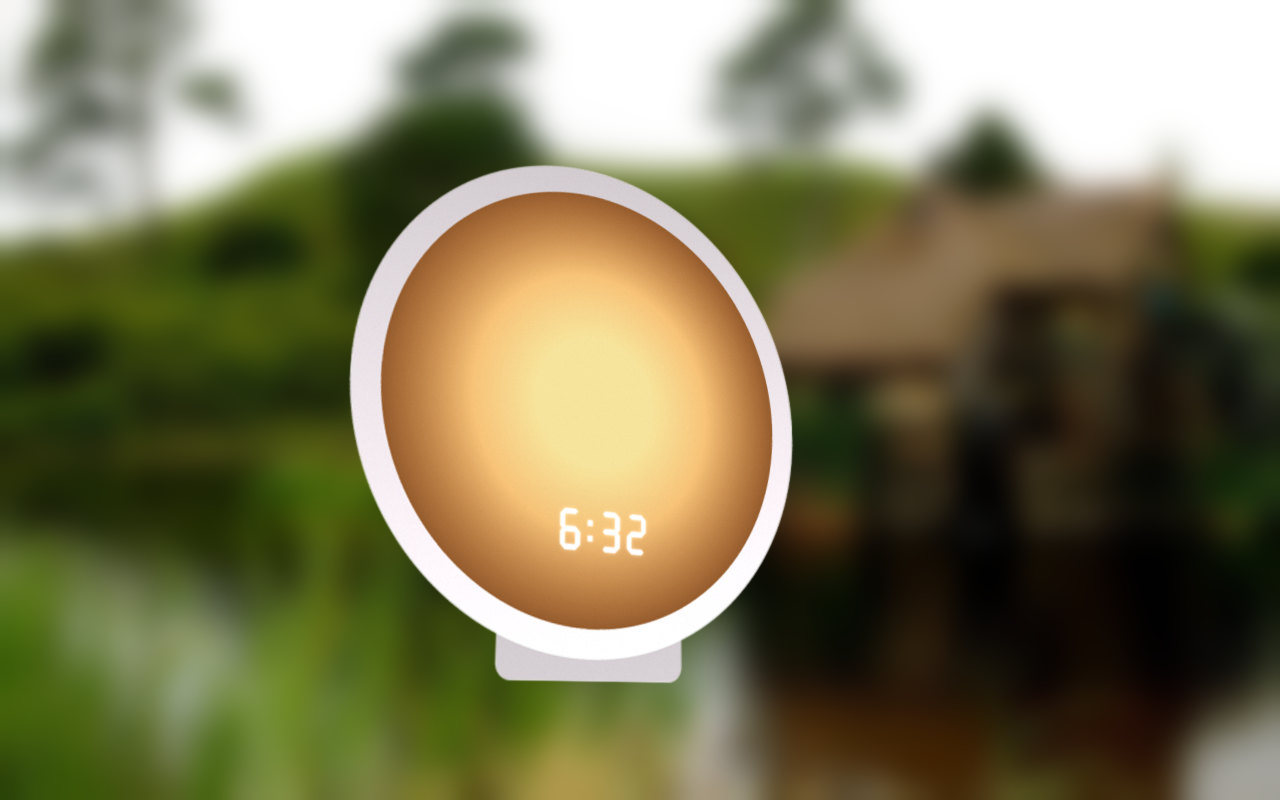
6:32
